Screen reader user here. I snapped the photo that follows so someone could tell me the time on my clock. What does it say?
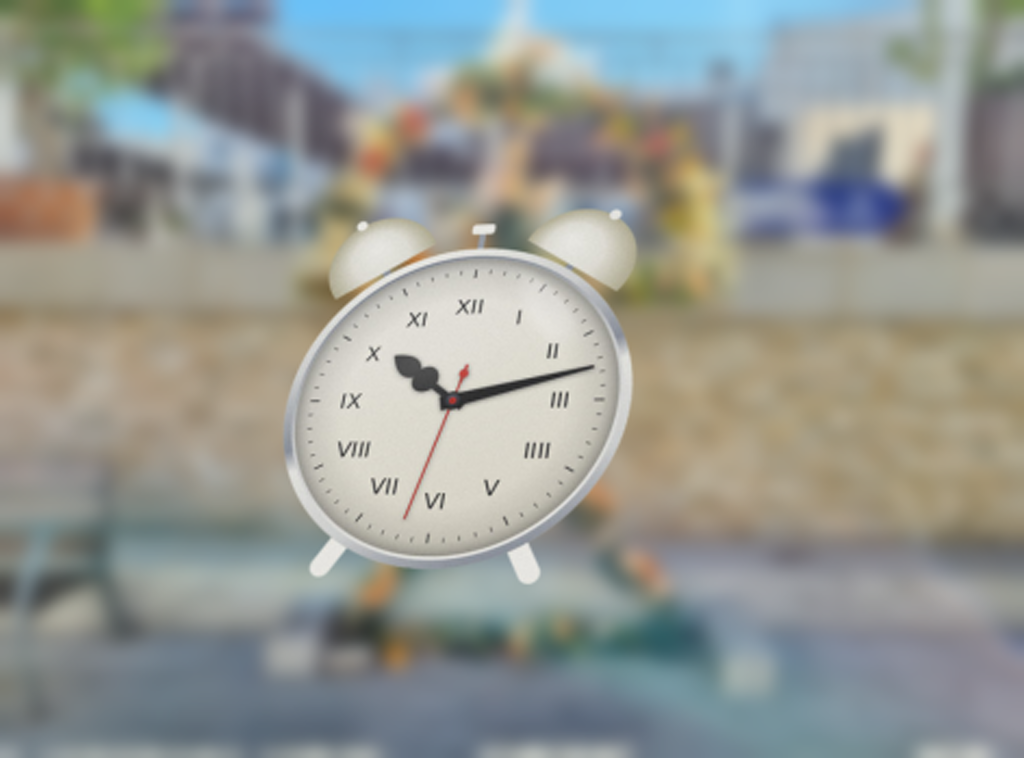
10:12:32
